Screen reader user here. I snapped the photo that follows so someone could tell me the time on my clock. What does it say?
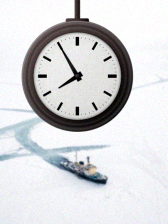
7:55
